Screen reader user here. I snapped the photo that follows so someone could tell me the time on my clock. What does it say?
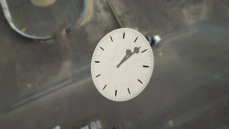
1:08
